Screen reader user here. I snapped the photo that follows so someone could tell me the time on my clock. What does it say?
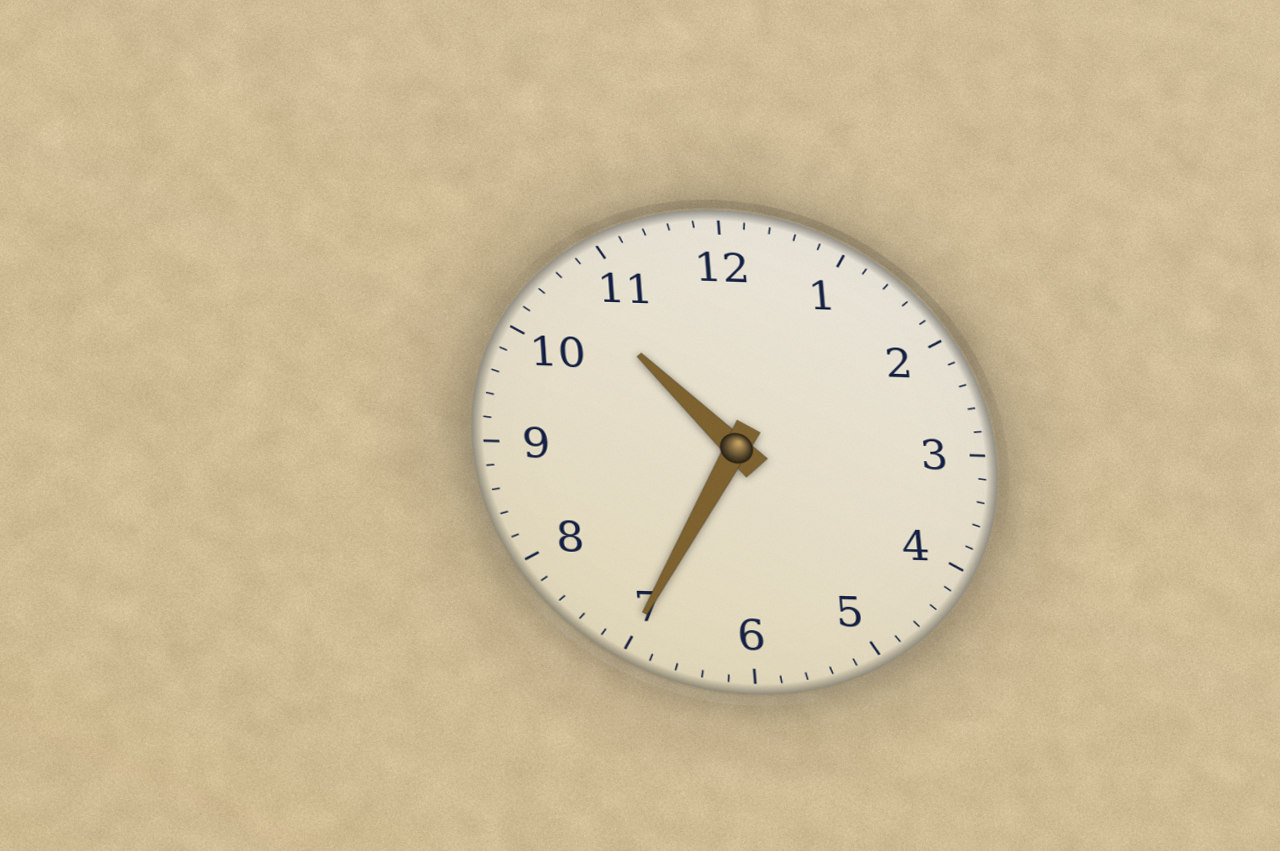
10:35
